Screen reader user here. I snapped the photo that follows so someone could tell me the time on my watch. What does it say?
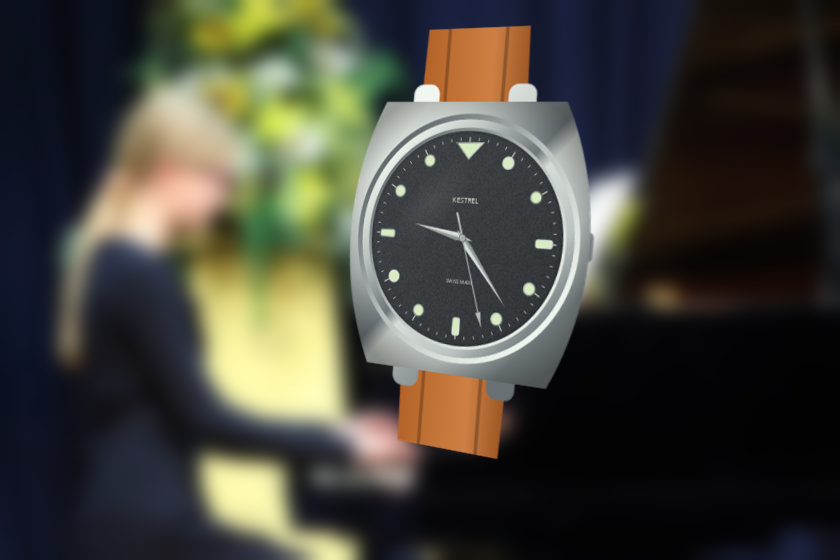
9:23:27
